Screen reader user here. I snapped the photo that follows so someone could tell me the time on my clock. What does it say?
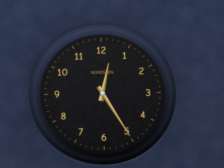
12:25
